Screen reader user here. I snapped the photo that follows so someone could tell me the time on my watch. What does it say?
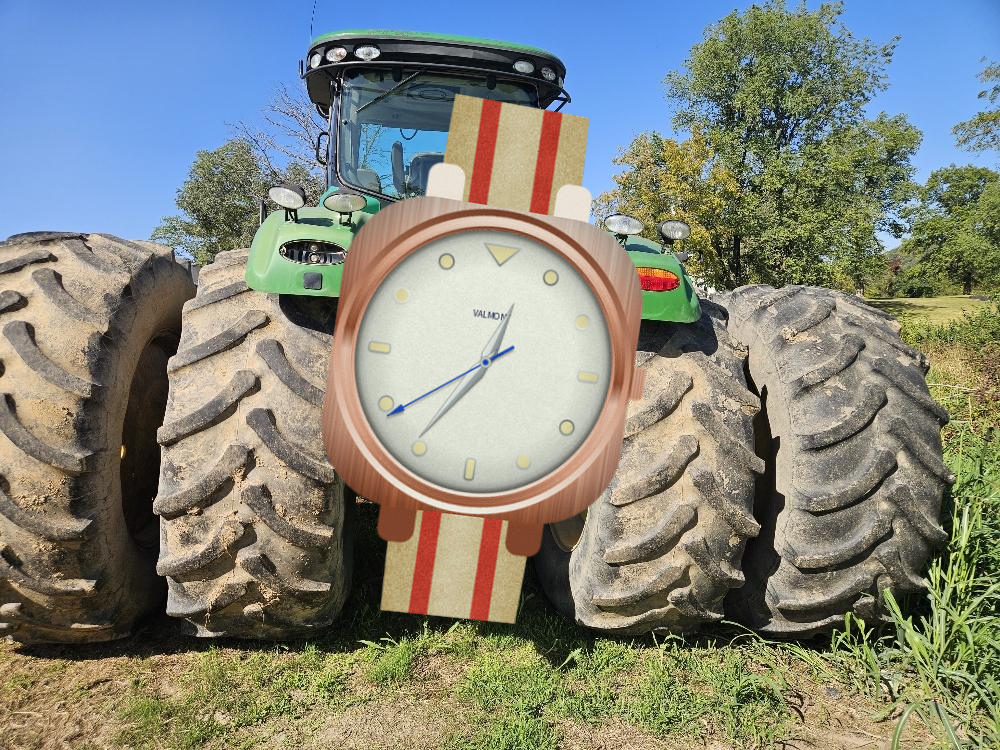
12:35:39
